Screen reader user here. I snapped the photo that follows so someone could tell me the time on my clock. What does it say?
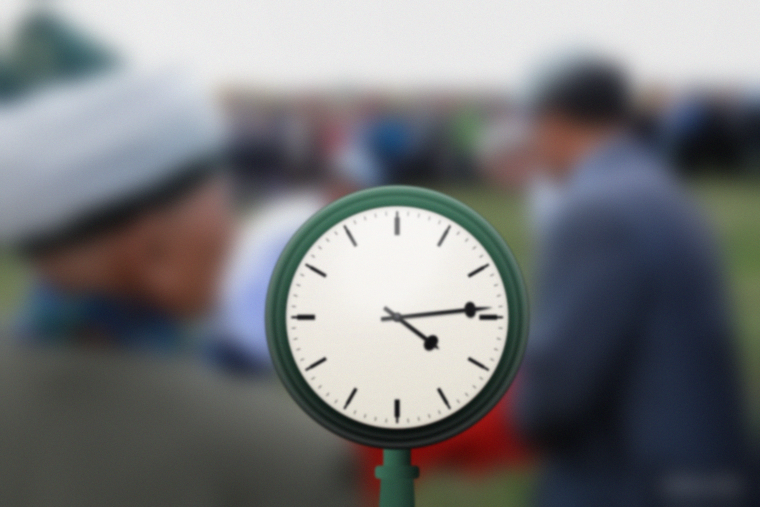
4:14
